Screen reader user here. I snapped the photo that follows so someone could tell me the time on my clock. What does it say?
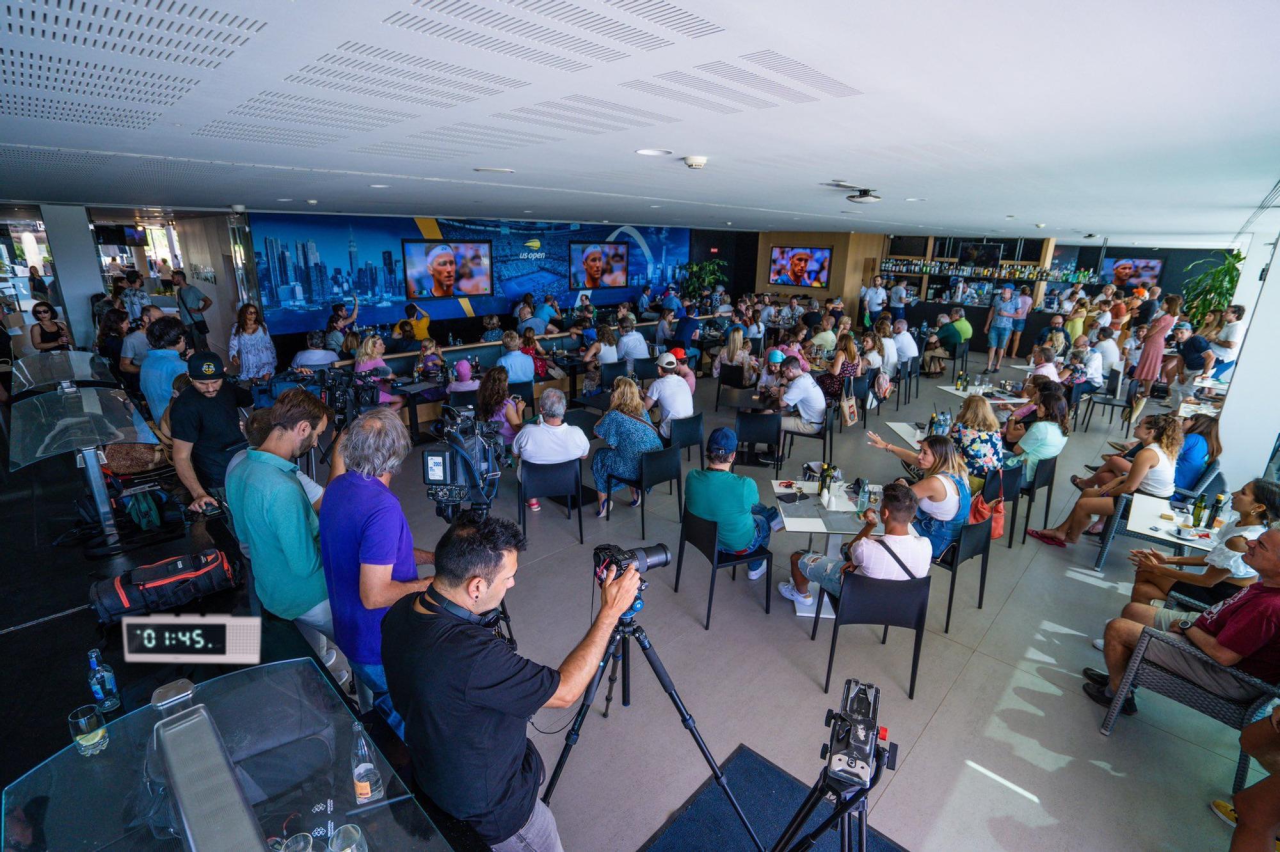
1:45
